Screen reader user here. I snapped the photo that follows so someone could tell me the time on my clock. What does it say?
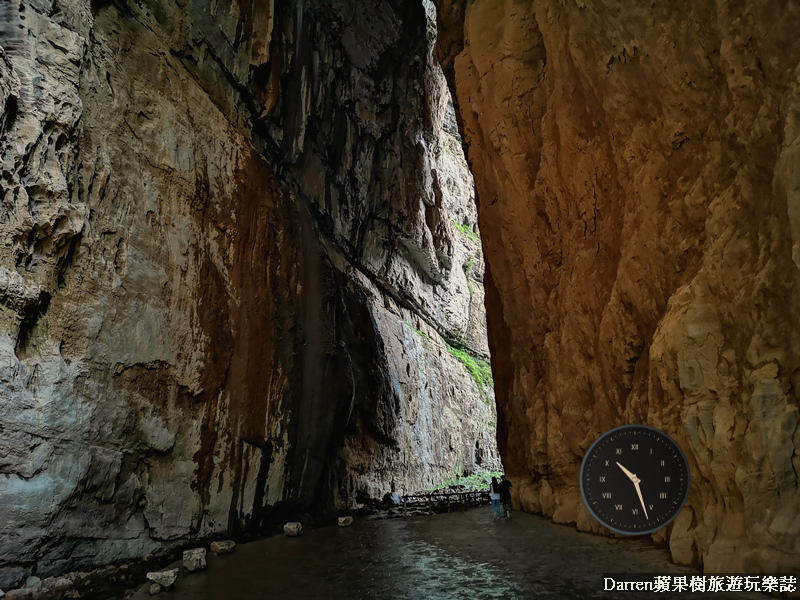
10:27
